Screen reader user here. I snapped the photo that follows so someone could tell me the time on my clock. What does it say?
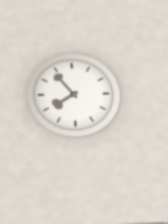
7:54
